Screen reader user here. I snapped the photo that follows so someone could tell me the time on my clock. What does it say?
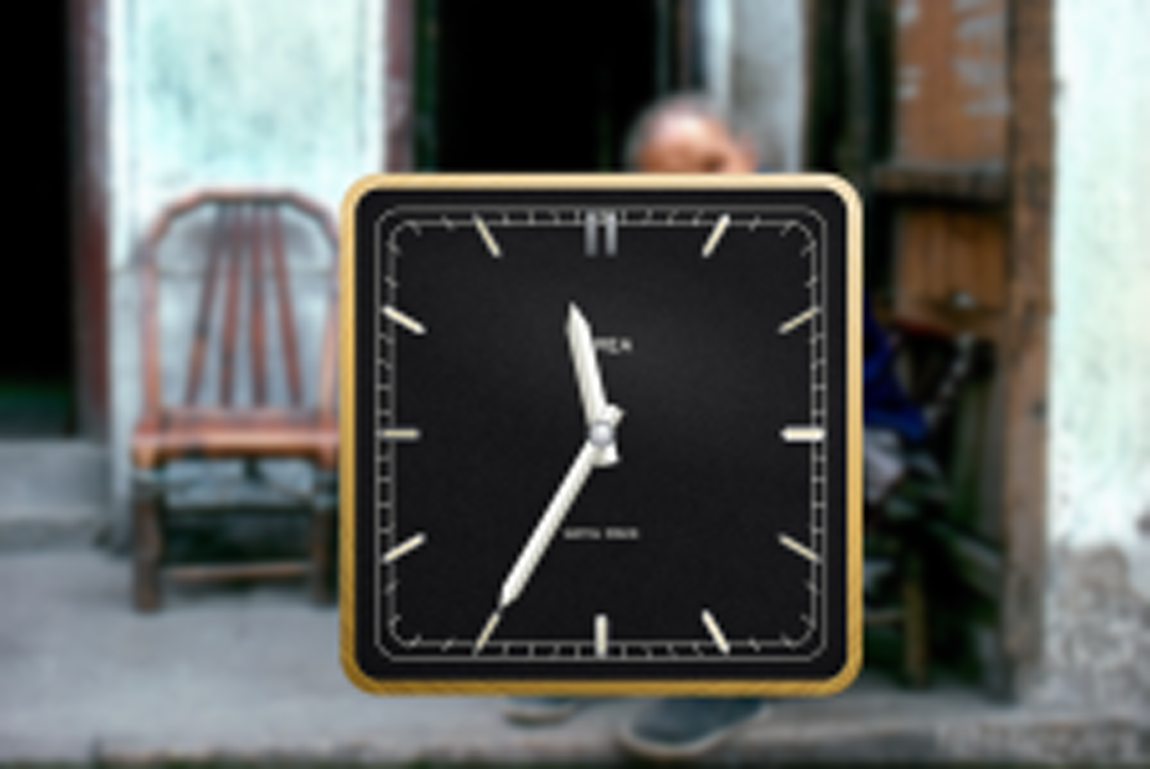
11:35
